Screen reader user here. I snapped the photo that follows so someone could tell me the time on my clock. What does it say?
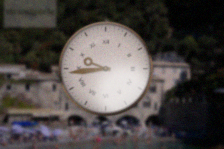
9:44
